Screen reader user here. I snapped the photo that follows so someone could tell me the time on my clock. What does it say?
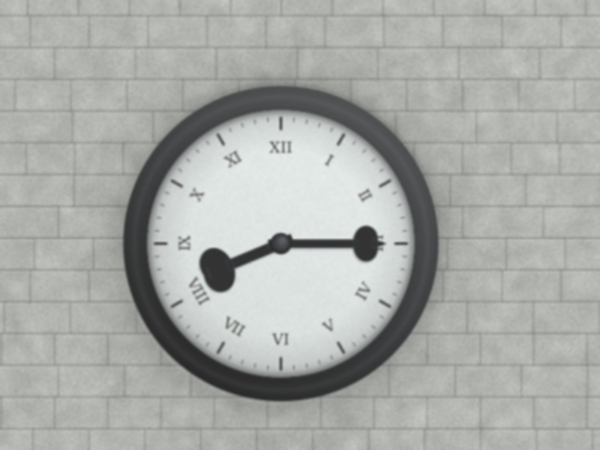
8:15
